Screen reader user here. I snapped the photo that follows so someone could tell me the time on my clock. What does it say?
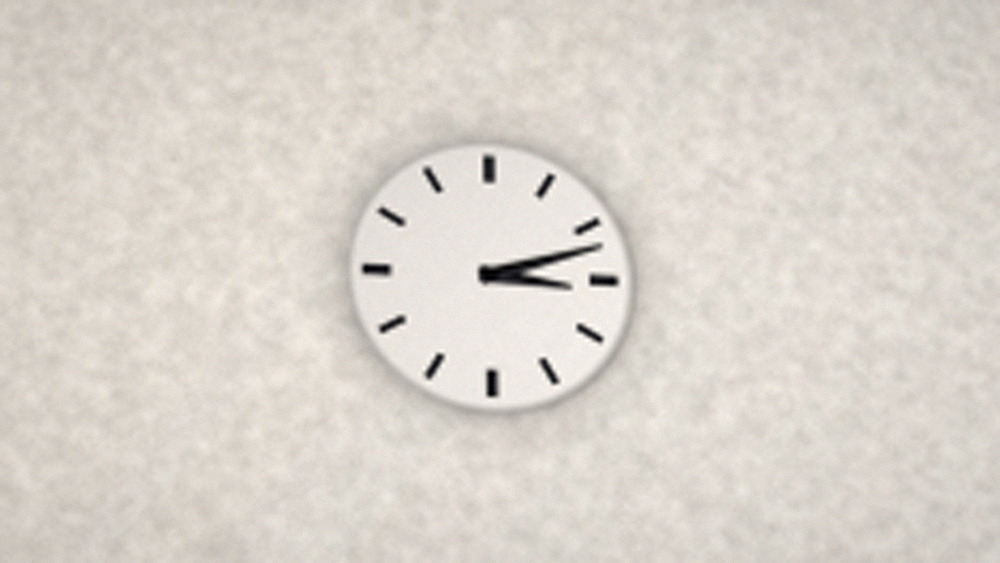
3:12
